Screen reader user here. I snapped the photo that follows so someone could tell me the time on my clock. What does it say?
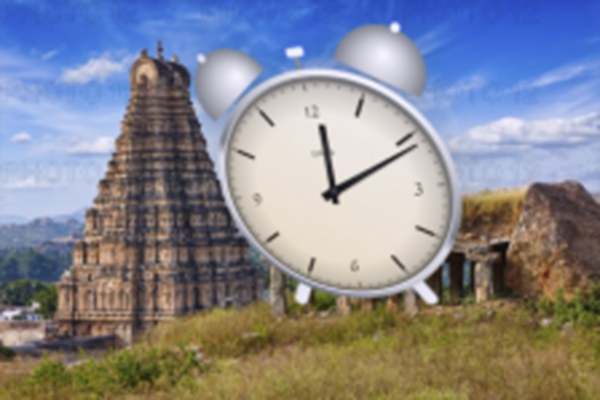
12:11
